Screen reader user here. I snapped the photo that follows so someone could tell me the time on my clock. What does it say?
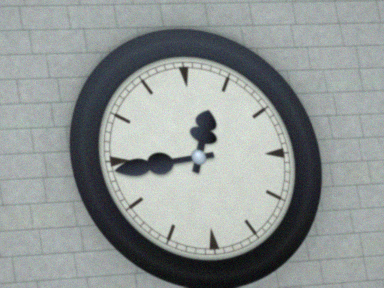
12:44
